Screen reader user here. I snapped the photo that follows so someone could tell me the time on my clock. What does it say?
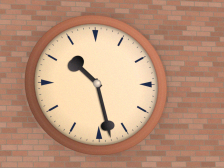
10:28
